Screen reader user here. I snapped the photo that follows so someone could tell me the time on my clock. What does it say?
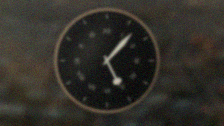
5:07
